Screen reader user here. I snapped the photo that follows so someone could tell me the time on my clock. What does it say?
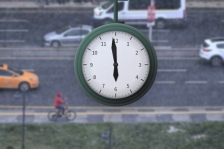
5:59
